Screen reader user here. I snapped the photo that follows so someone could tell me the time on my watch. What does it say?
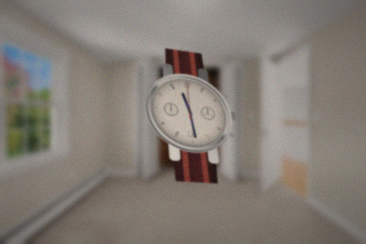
11:29
